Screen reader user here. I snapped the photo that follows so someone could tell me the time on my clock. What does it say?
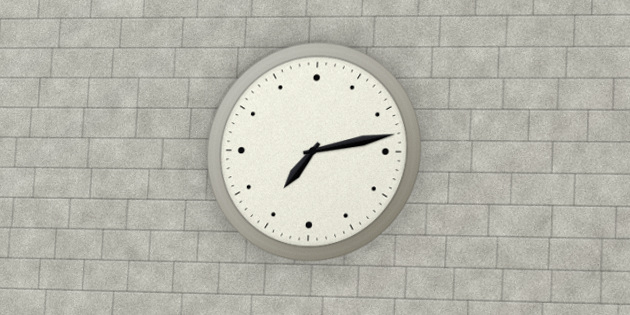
7:13
